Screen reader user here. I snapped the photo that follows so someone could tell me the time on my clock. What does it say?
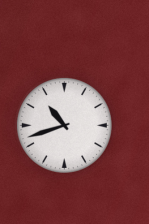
10:42
